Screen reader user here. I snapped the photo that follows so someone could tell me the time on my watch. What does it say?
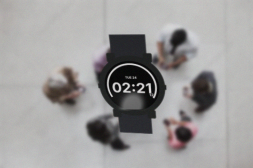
2:21
